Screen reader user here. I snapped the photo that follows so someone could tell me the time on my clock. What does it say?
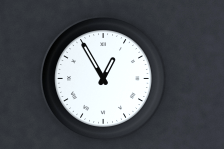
12:55
